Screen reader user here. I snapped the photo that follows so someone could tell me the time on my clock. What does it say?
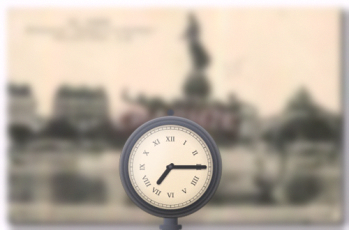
7:15
